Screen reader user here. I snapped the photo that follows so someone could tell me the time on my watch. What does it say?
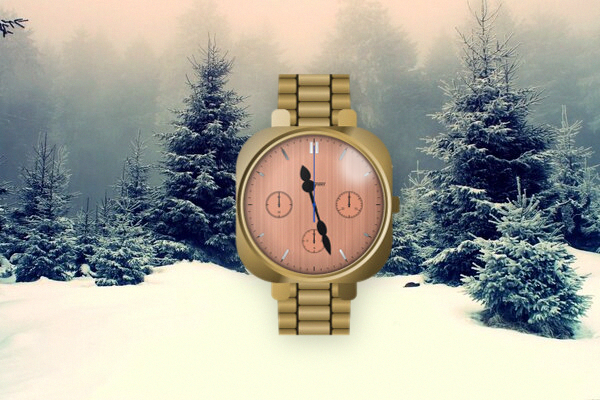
11:27
